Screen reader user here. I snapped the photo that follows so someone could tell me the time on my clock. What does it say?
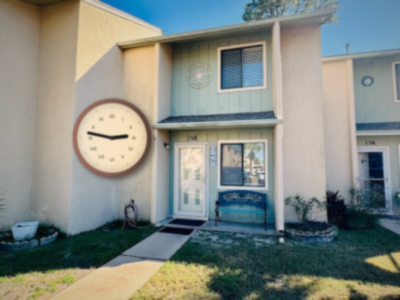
2:47
